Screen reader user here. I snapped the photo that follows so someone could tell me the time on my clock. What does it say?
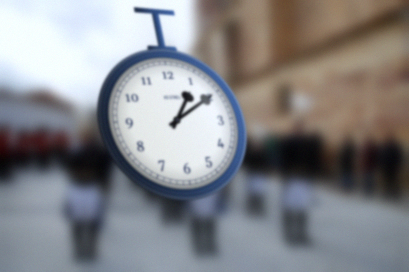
1:10
